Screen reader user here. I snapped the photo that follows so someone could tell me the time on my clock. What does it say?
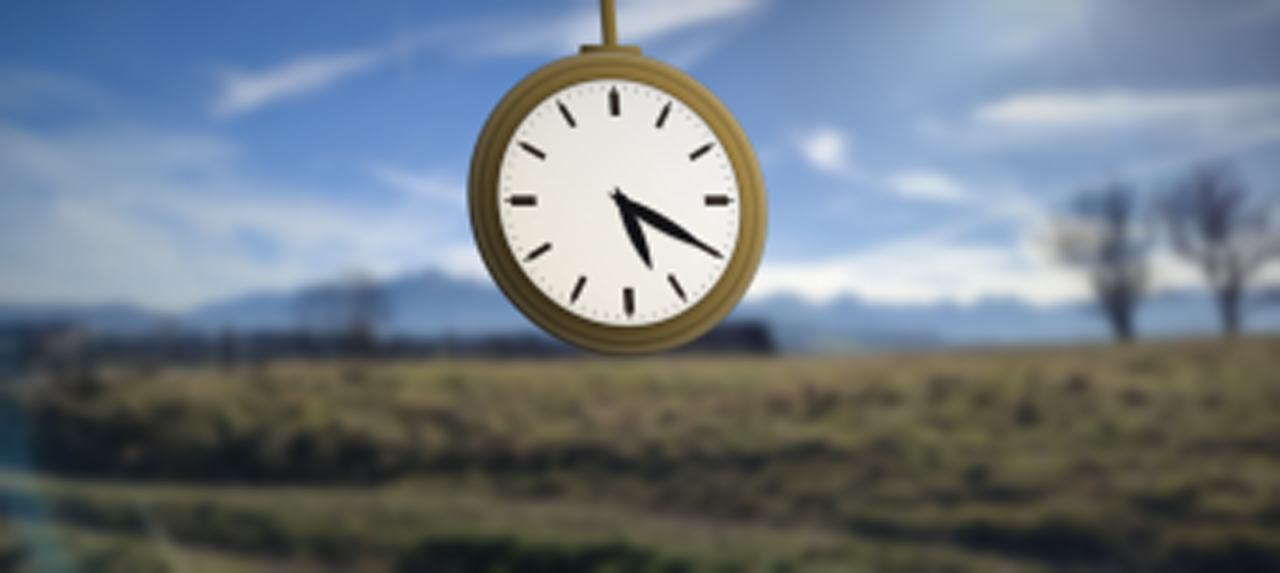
5:20
